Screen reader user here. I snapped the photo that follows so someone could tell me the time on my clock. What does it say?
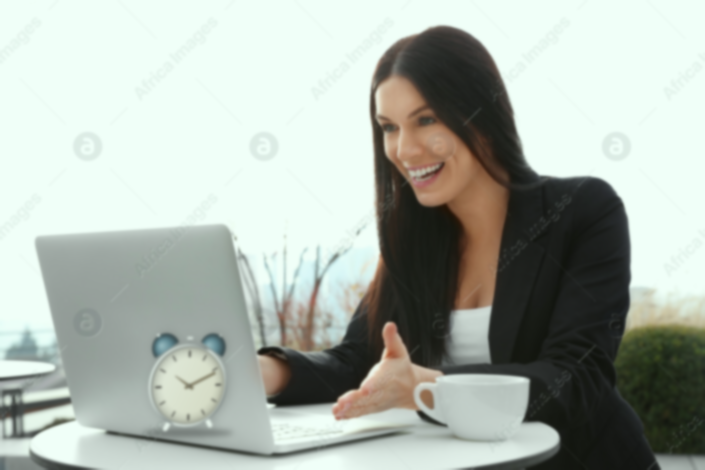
10:11
